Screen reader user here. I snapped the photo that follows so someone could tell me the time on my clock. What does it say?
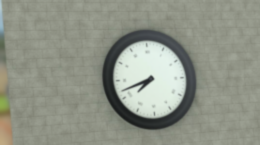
7:42
